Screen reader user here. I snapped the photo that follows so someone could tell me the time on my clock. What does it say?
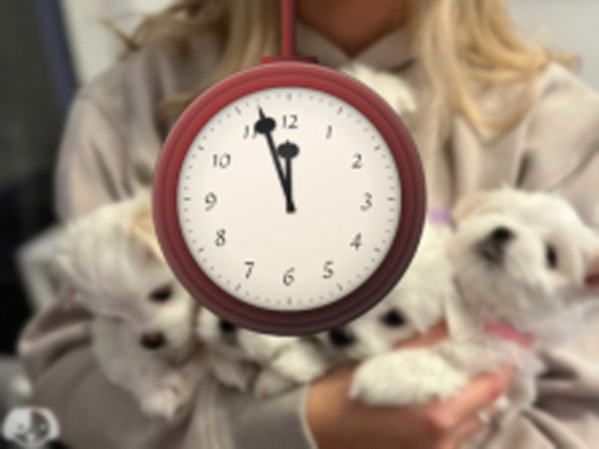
11:57
